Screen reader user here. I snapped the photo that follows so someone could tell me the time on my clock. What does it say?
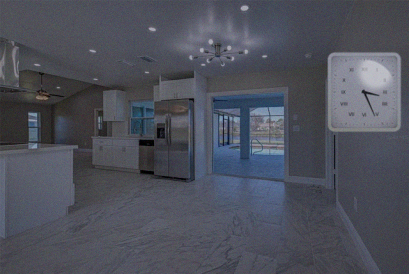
3:26
